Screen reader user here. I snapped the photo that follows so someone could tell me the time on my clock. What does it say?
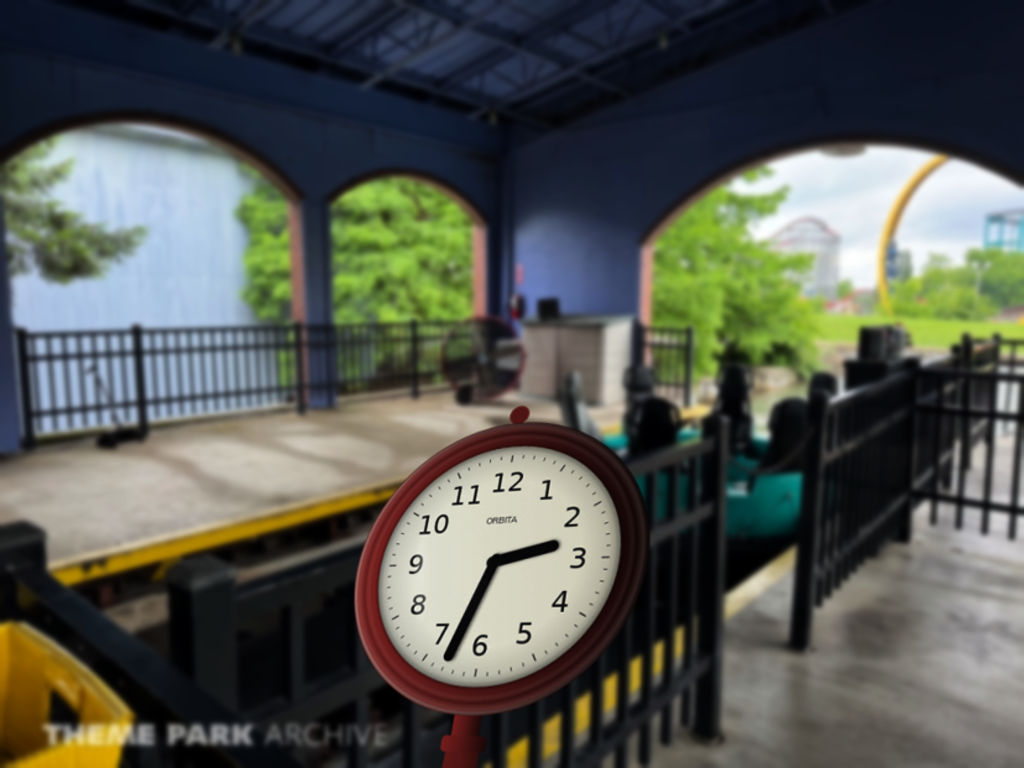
2:33
